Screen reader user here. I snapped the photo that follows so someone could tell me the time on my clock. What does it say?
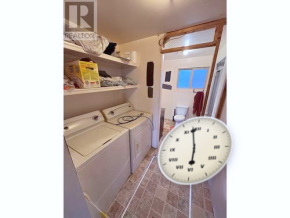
5:58
